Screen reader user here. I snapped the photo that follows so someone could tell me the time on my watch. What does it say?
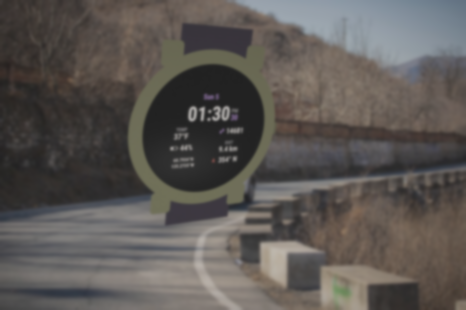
1:30
